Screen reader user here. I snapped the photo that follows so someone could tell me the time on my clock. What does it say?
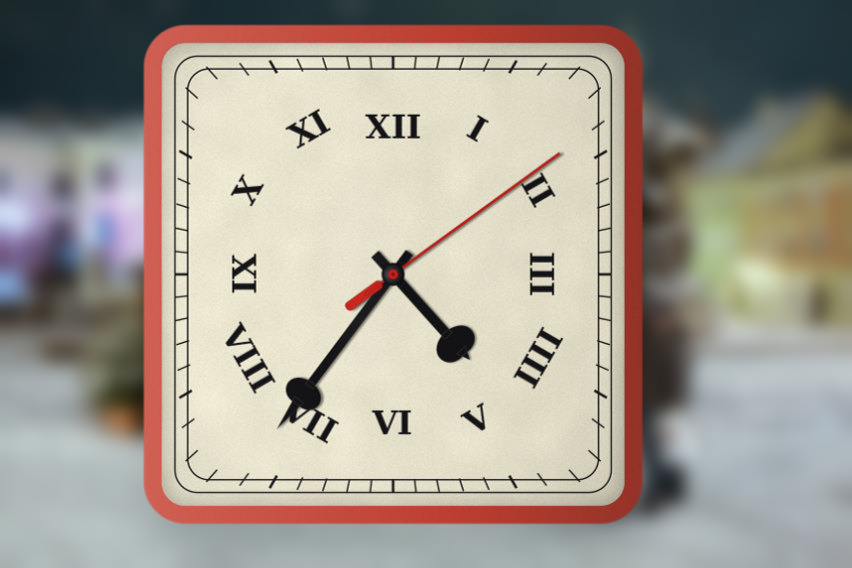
4:36:09
